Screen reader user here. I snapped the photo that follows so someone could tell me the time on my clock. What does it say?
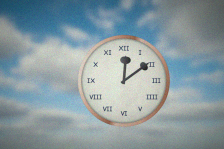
12:09
